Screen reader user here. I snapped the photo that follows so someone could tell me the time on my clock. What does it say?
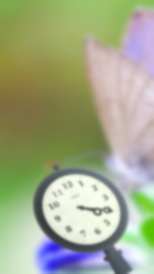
4:20
